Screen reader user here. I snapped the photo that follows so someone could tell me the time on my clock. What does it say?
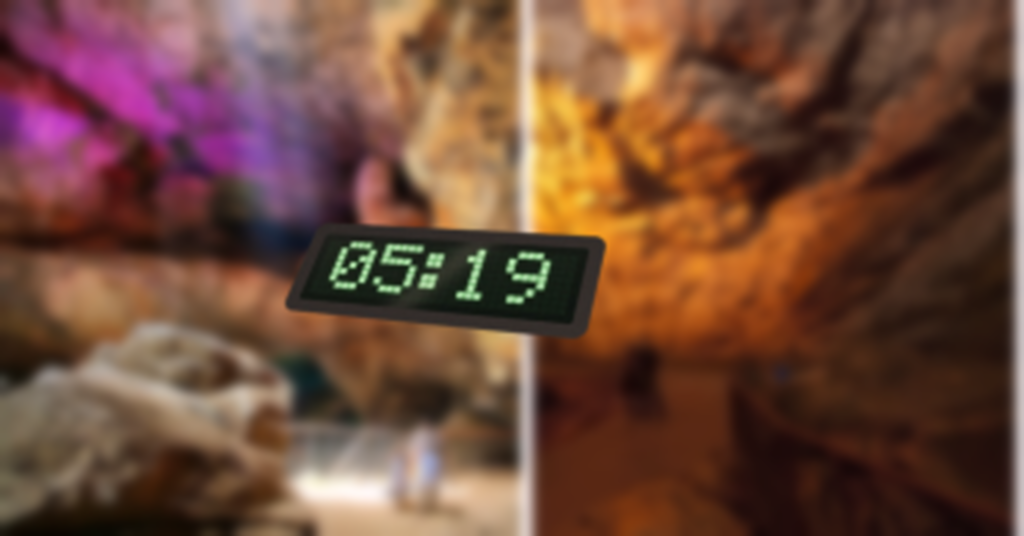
5:19
